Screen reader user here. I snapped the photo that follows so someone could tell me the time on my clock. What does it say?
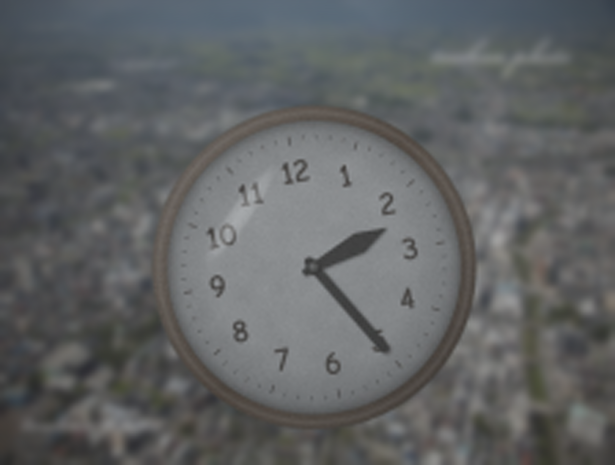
2:25
